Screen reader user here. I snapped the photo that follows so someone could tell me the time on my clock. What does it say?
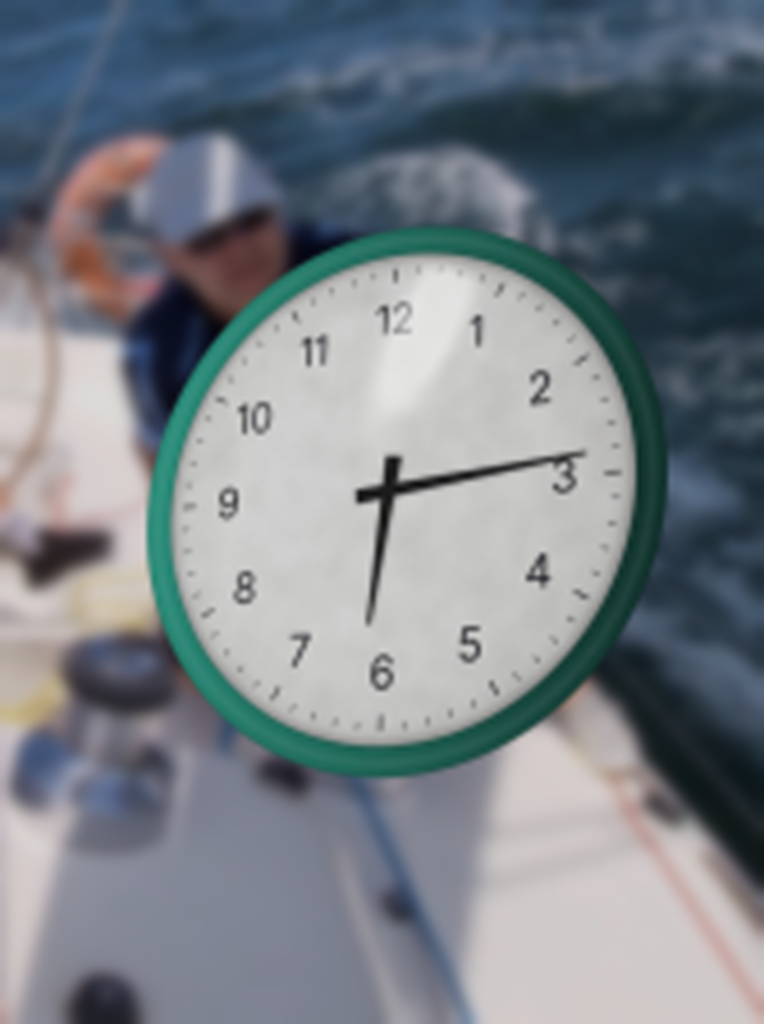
6:14
